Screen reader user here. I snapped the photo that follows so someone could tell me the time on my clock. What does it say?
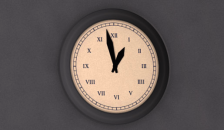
12:58
